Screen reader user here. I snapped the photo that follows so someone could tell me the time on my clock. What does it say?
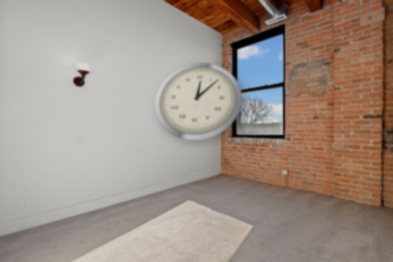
12:07
